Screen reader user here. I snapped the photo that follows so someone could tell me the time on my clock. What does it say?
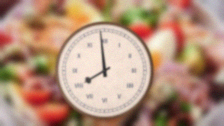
7:59
